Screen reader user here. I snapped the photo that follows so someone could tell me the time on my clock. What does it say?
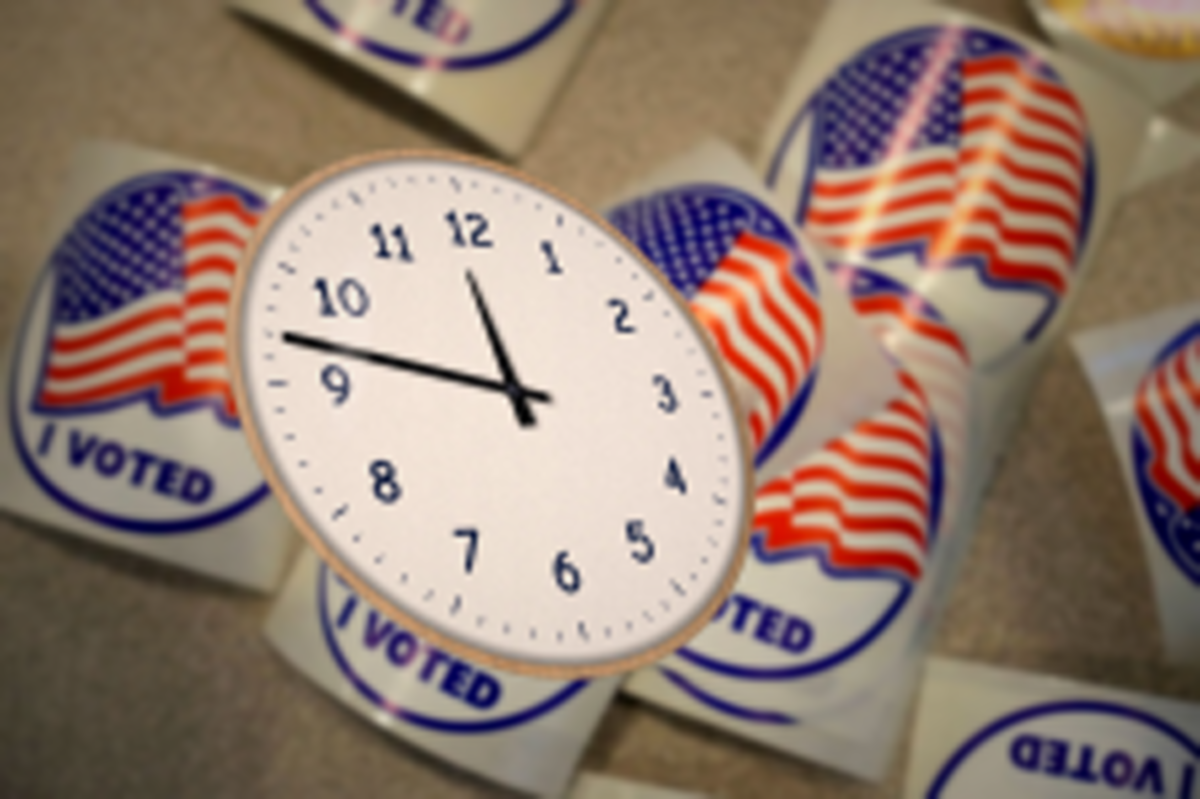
11:47
